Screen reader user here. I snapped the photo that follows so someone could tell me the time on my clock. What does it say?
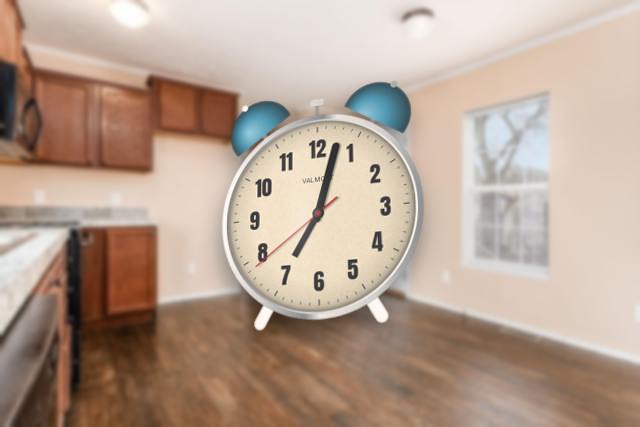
7:02:39
